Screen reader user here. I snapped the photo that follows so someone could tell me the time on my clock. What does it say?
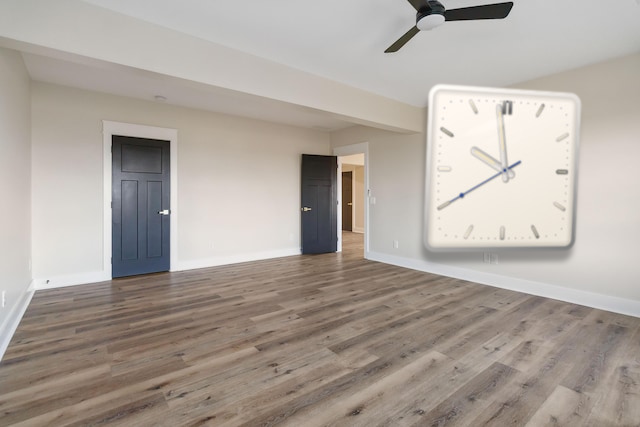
9:58:40
